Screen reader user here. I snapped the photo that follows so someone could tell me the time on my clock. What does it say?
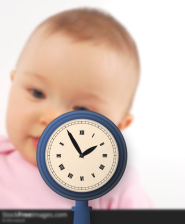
1:55
